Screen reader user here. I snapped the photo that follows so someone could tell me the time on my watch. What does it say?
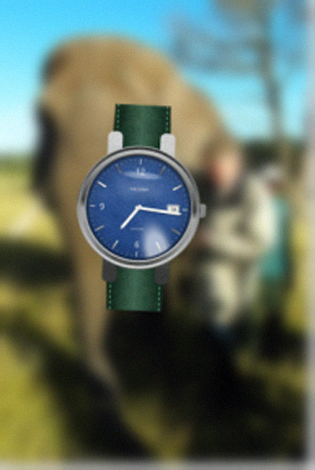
7:16
